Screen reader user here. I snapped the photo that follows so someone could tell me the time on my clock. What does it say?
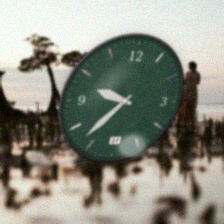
9:37
